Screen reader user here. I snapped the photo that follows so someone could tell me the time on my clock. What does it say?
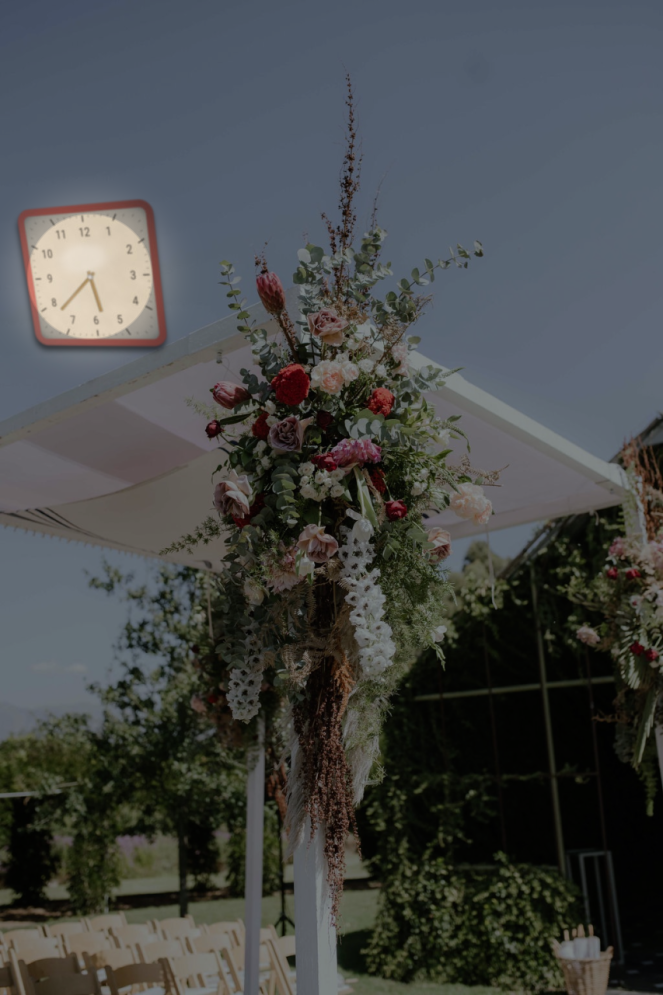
5:38
